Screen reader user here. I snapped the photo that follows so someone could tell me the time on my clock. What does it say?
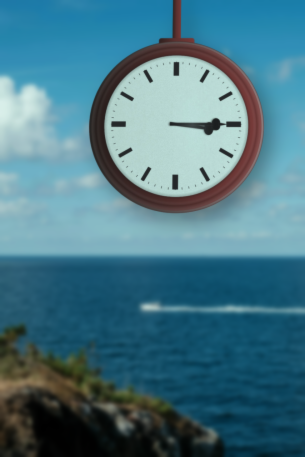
3:15
